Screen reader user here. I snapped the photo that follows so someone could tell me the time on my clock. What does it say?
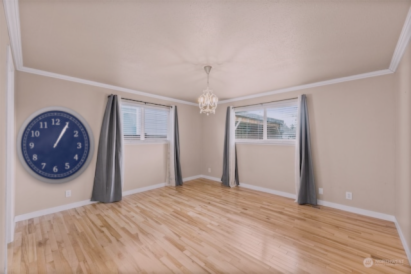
1:05
